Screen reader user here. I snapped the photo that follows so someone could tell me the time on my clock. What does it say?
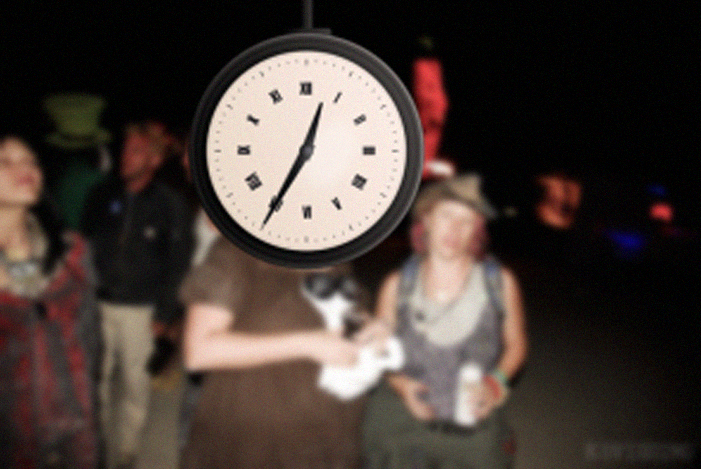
12:35
